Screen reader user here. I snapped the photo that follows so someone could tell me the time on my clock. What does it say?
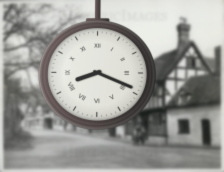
8:19
